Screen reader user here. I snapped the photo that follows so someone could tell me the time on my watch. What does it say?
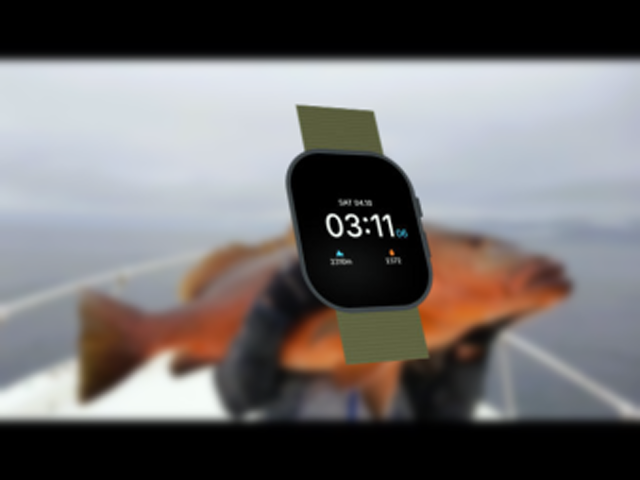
3:11
